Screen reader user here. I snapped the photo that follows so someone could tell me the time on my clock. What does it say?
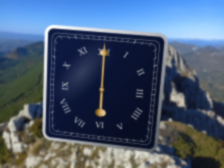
6:00
